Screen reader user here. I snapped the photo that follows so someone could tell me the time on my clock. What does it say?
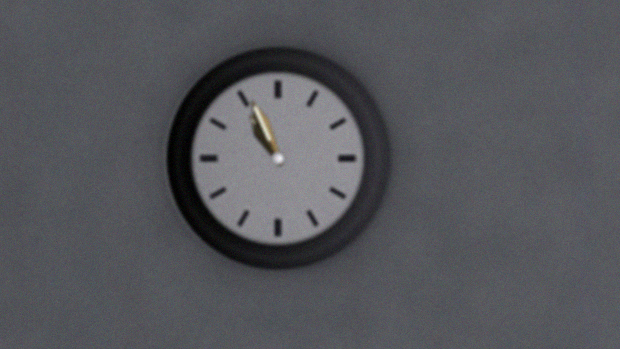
10:56
